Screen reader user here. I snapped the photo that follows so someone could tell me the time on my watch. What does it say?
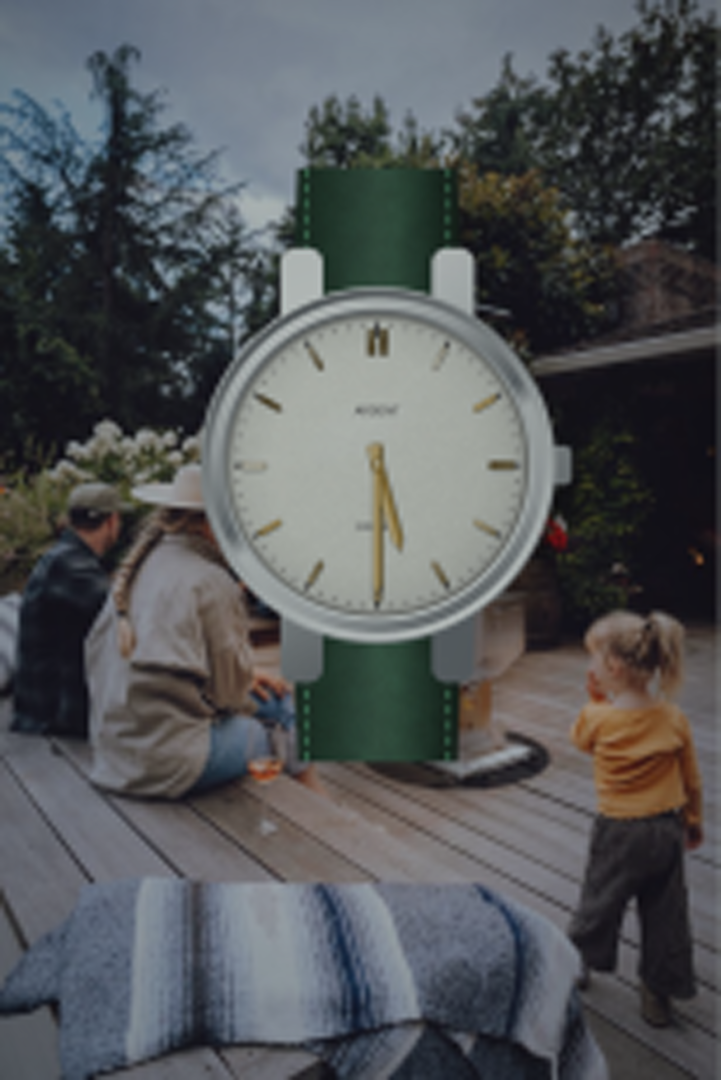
5:30
